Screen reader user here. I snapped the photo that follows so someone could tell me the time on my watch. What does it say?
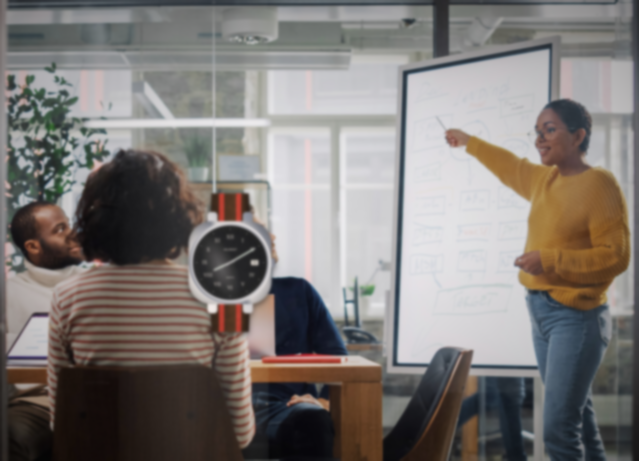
8:10
